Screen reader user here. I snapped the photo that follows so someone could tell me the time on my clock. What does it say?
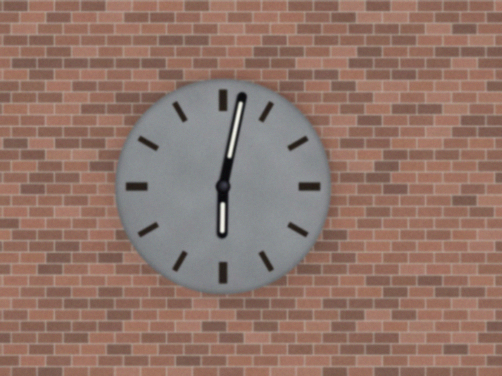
6:02
